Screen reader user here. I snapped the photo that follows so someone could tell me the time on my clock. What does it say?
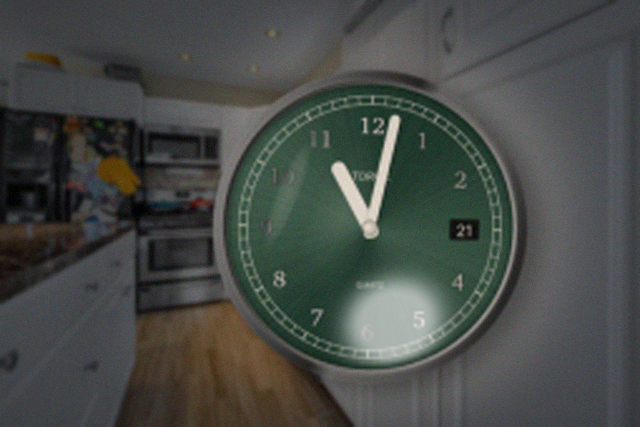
11:02
